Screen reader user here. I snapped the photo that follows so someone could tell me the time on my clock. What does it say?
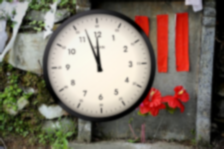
11:57
